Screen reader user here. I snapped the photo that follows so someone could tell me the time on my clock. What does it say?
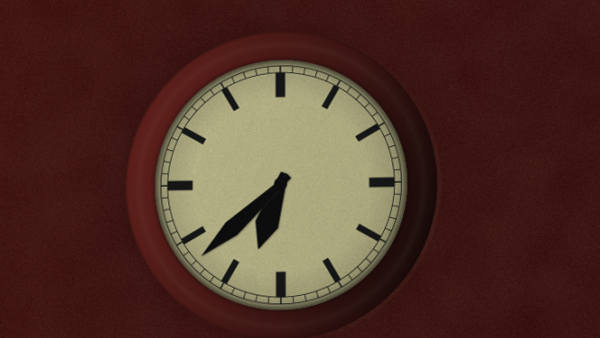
6:38
